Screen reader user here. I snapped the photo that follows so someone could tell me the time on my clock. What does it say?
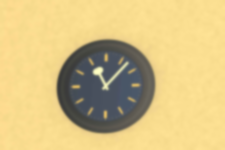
11:07
